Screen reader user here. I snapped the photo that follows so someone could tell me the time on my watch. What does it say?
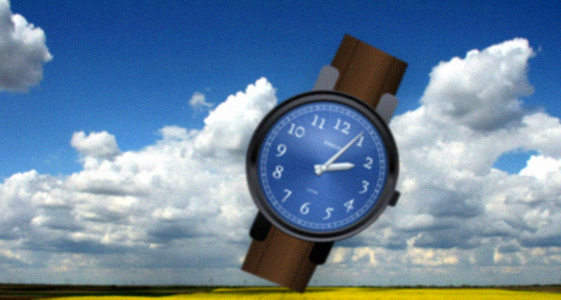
2:04
